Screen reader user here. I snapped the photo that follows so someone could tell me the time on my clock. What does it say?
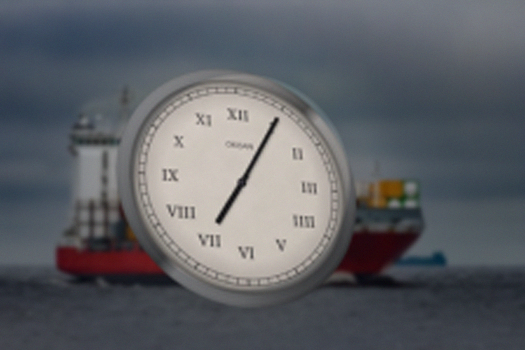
7:05
